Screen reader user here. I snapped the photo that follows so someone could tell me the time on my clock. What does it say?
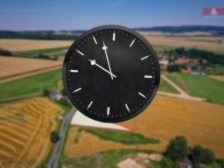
9:57
